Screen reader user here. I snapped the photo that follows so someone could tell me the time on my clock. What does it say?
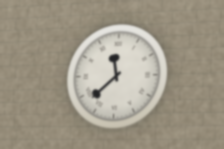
11:38
